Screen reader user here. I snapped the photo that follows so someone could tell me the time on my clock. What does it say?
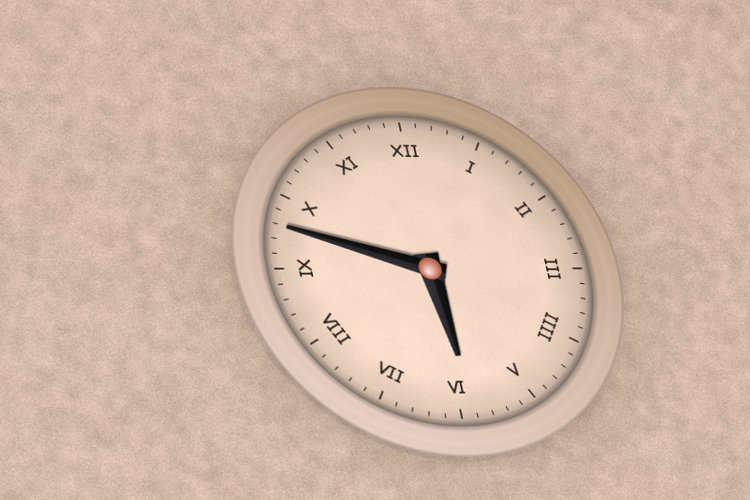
5:48
